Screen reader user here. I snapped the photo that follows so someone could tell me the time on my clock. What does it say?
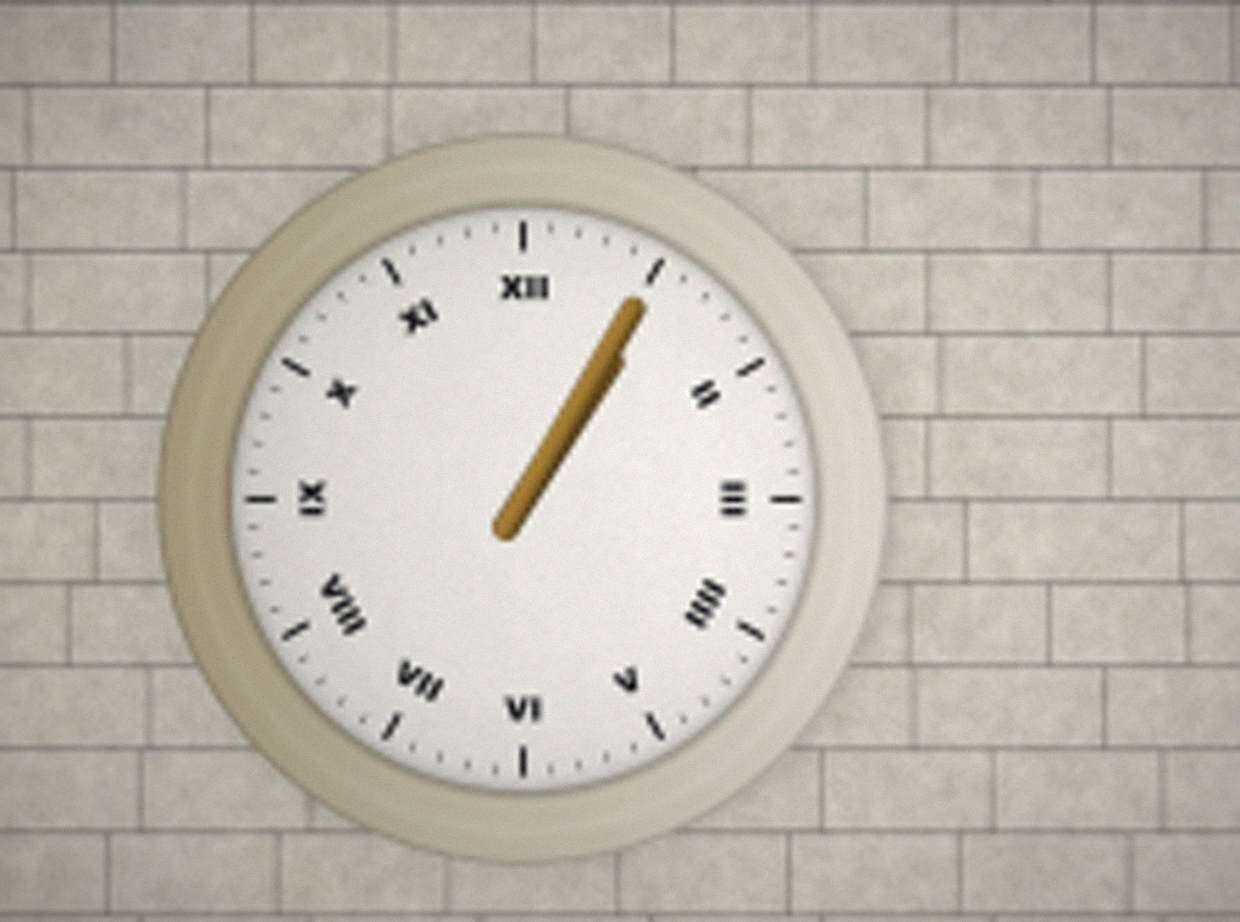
1:05
